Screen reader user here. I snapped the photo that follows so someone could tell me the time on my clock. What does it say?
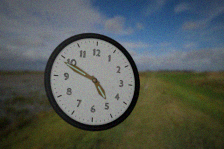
4:49
